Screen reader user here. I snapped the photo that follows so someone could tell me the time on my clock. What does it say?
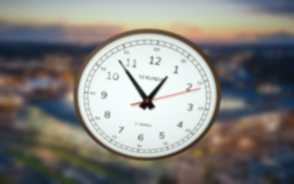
12:53:11
